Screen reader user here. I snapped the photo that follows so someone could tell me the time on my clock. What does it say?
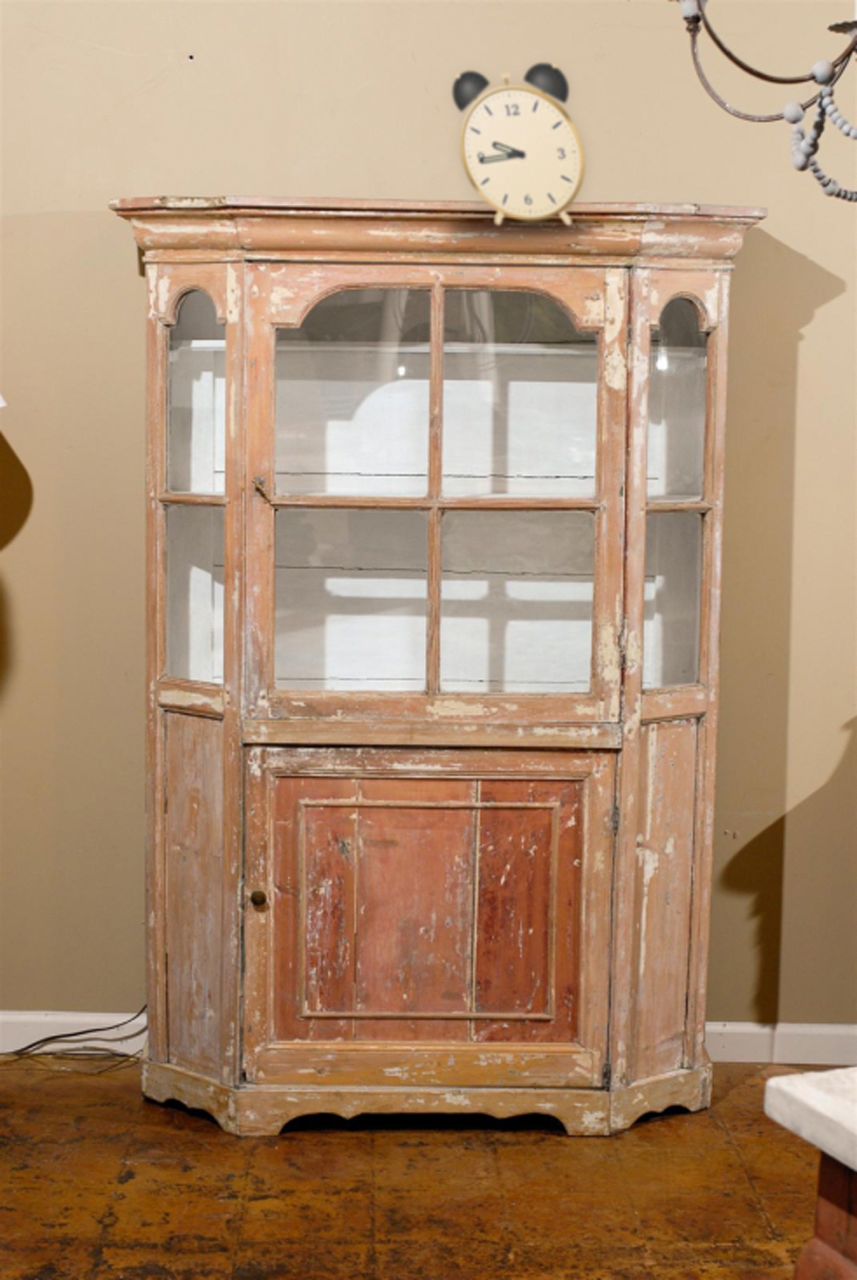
9:44
